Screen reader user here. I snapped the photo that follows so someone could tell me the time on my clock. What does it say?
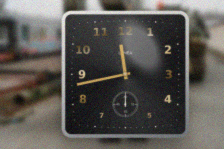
11:43
